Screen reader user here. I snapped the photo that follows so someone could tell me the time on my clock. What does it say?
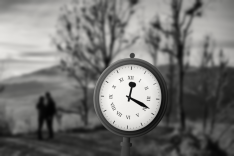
12:19
